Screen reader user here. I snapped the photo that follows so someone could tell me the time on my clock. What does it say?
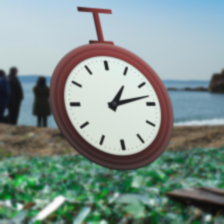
1:13
